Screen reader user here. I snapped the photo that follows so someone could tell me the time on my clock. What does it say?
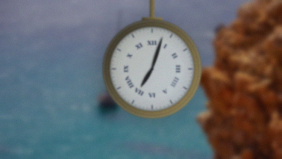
7:03
